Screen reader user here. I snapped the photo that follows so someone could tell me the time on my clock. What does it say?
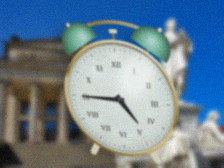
4:45
